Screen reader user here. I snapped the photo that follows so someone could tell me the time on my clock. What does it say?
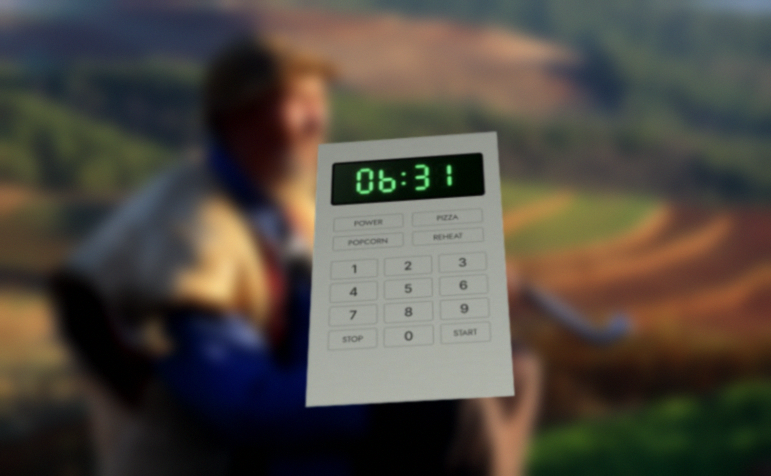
6:31
